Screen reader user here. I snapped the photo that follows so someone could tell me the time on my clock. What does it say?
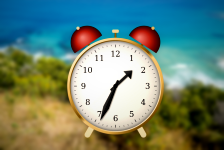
1:34
